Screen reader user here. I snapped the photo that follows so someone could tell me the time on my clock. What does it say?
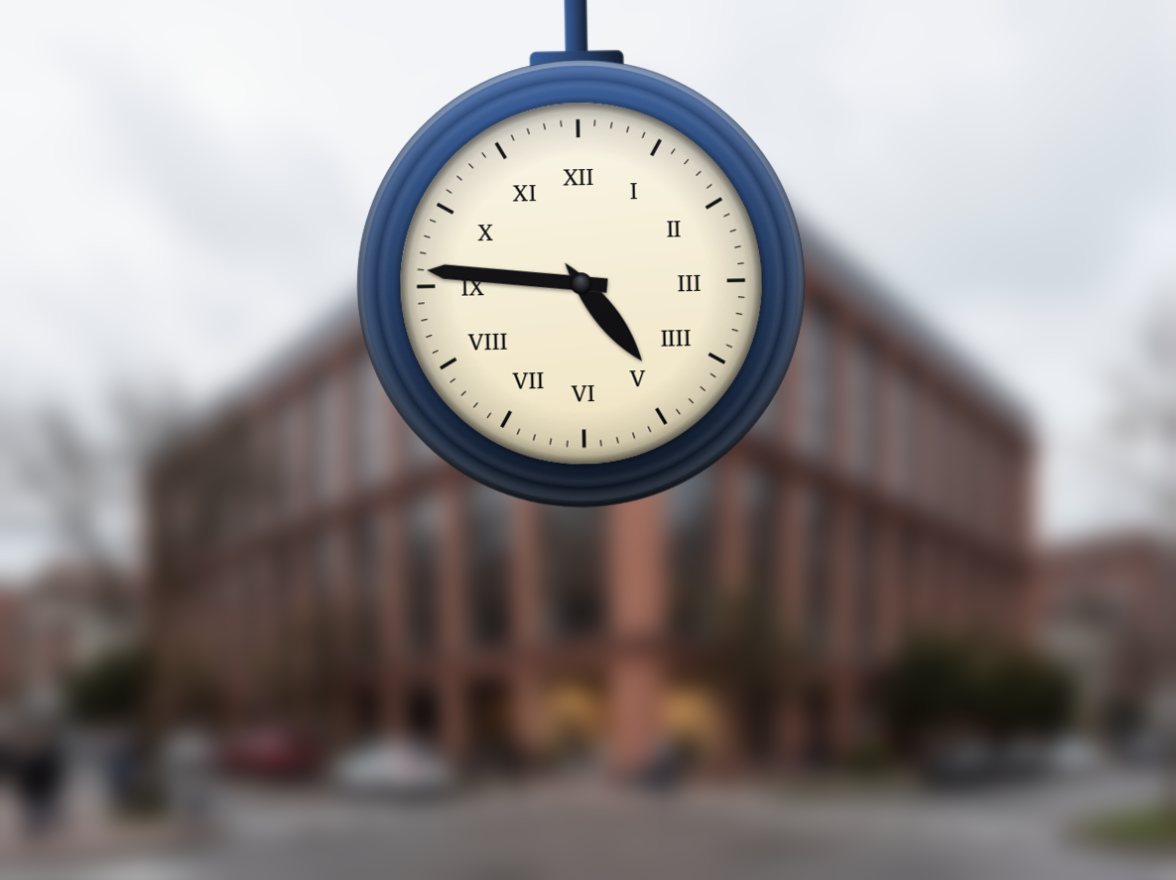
4:46
